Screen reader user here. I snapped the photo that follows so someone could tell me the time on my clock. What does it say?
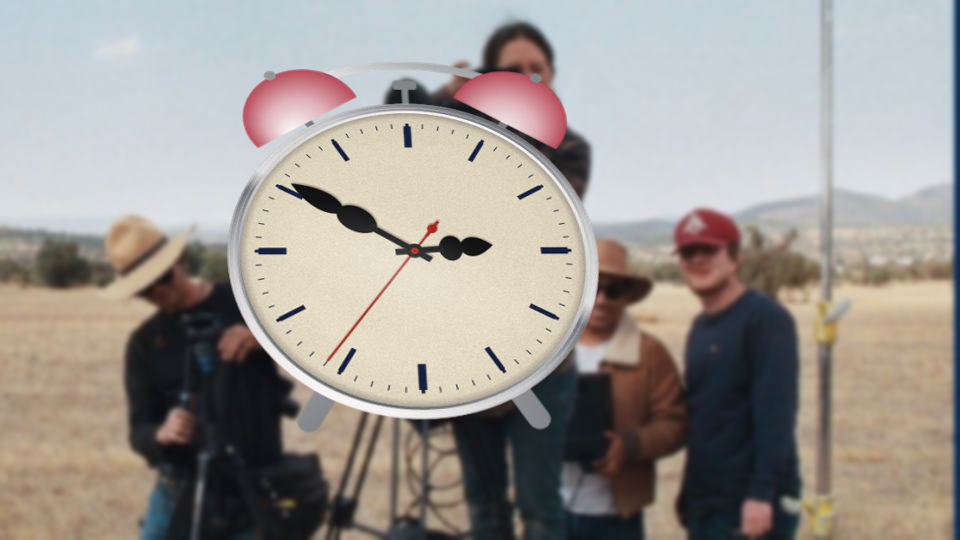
2:50:36
